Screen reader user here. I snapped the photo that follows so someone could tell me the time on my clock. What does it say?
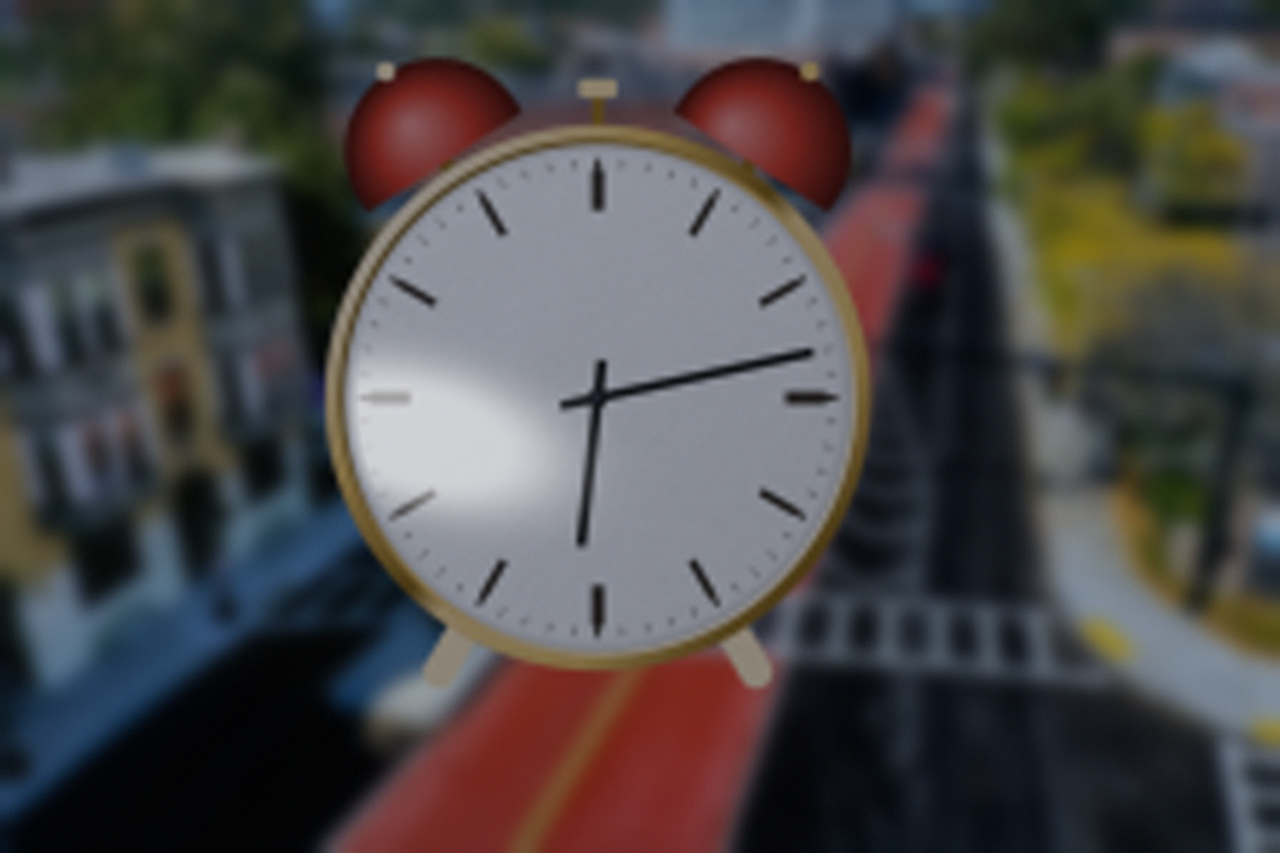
6:13
